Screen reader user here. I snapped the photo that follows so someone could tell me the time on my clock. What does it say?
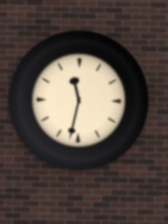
11:32
